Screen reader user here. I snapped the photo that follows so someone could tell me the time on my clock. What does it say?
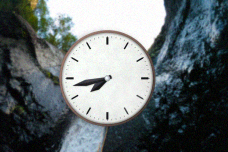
7:43
